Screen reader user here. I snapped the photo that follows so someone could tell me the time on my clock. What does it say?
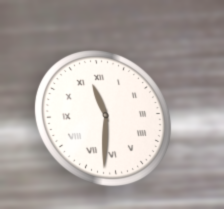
11:32
